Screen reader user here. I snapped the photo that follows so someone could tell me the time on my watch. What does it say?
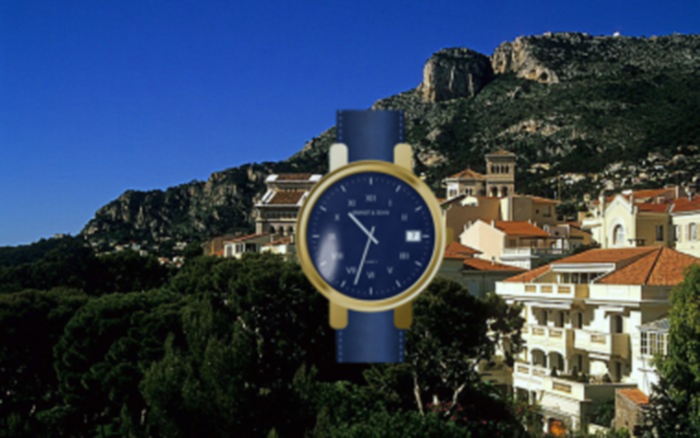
10:33
